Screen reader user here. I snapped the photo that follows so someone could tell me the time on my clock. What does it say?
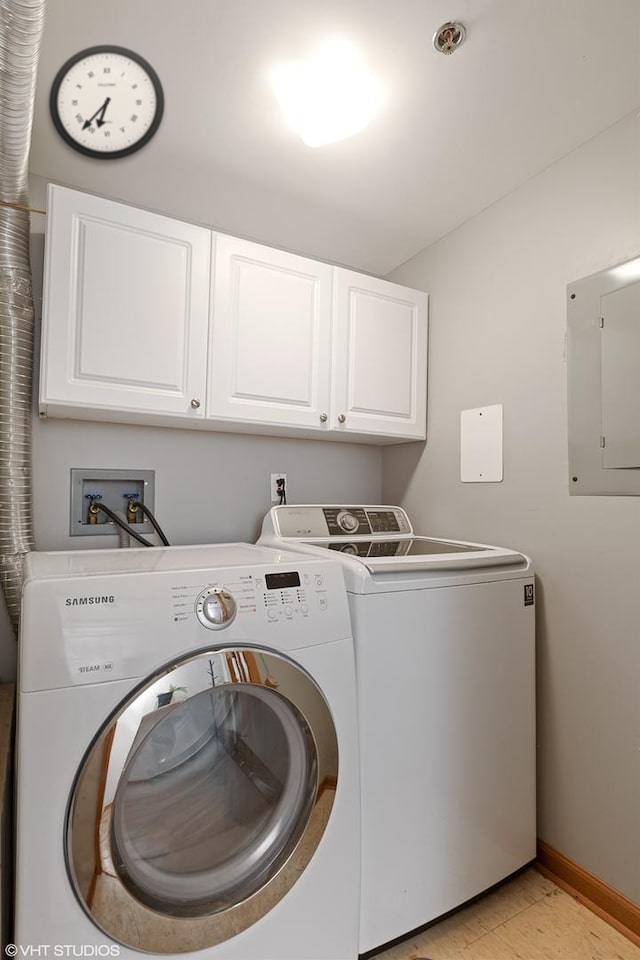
6:37
